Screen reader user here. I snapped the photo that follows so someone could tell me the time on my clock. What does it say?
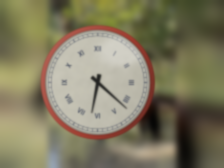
6:22
